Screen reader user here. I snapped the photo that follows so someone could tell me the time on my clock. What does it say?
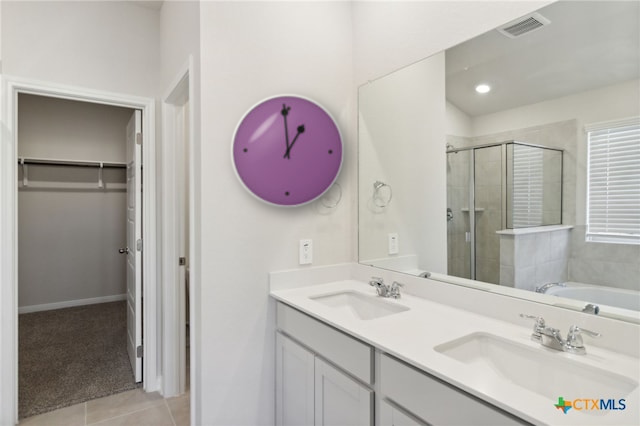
12:59
